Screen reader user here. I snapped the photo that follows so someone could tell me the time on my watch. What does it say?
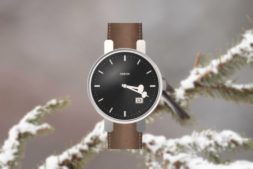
3:19
